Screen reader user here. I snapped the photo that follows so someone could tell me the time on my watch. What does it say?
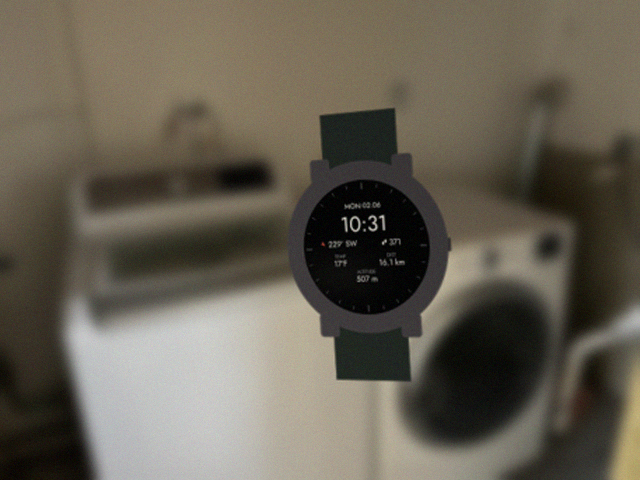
10:31
